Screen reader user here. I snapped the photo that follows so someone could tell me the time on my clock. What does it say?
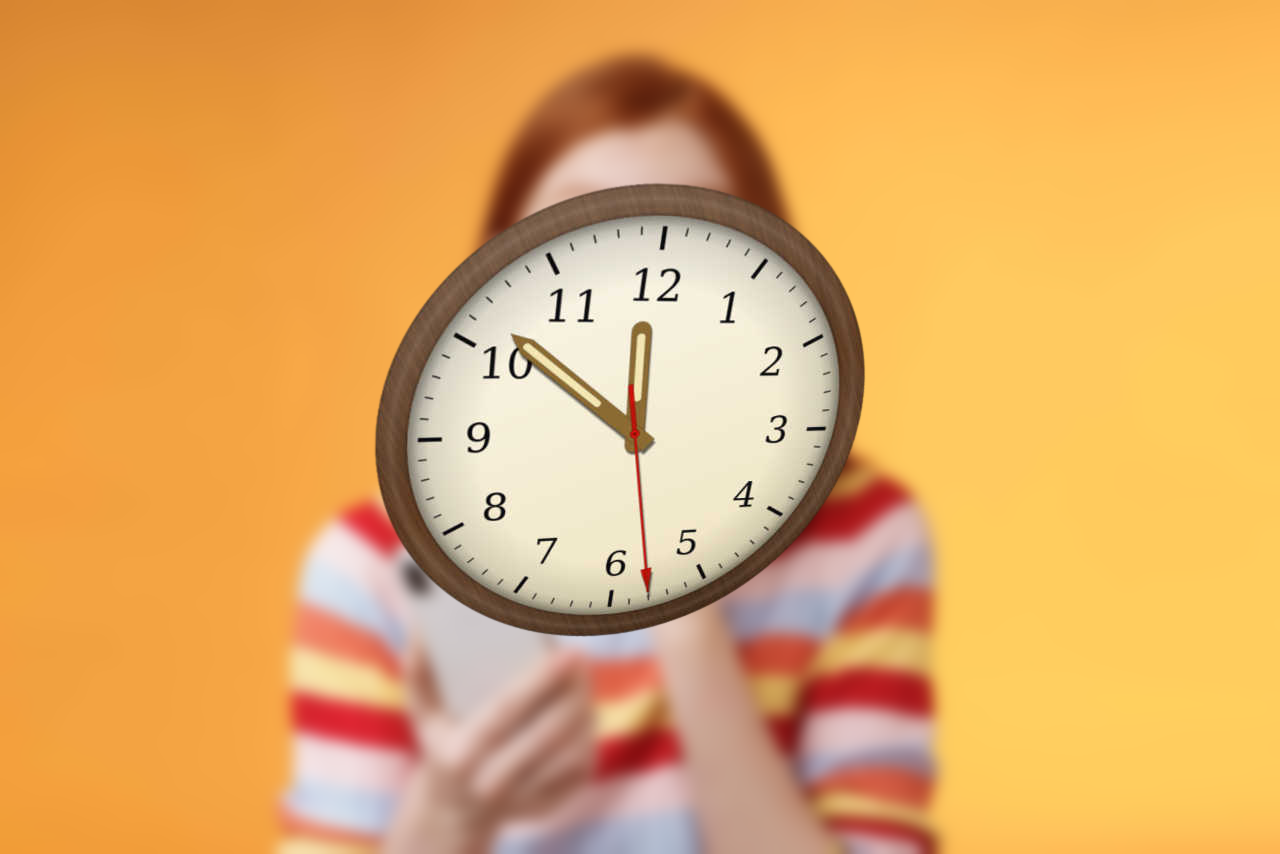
11:51:28
